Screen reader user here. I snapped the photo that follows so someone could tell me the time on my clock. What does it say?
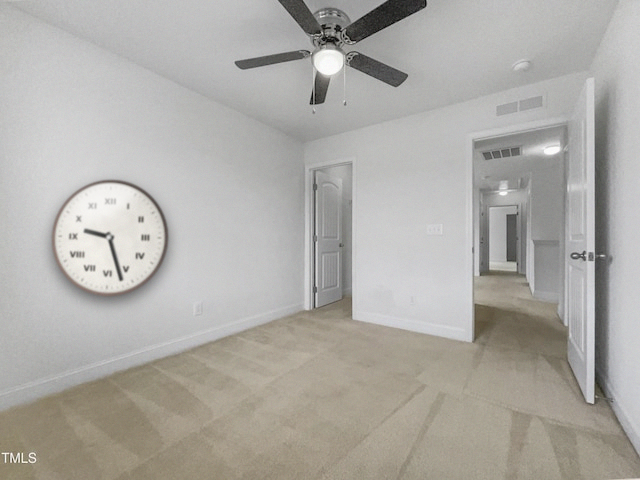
9:27
